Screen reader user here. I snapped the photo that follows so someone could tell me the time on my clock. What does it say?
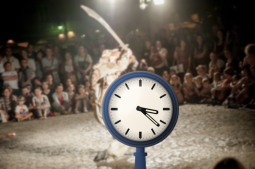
3:22
